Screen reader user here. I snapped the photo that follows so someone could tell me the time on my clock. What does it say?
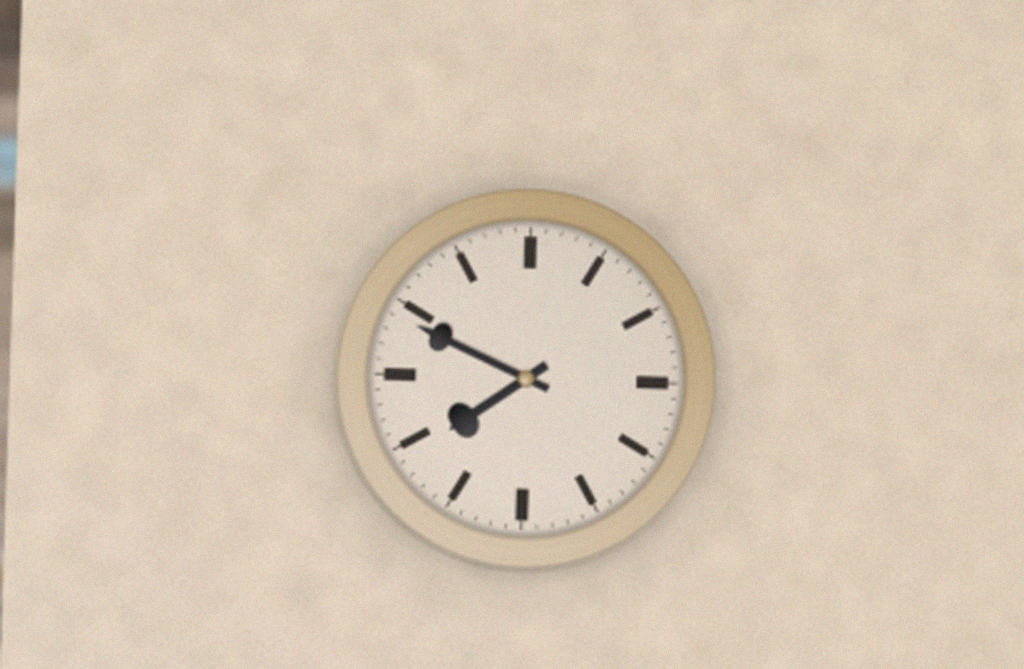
7:49
